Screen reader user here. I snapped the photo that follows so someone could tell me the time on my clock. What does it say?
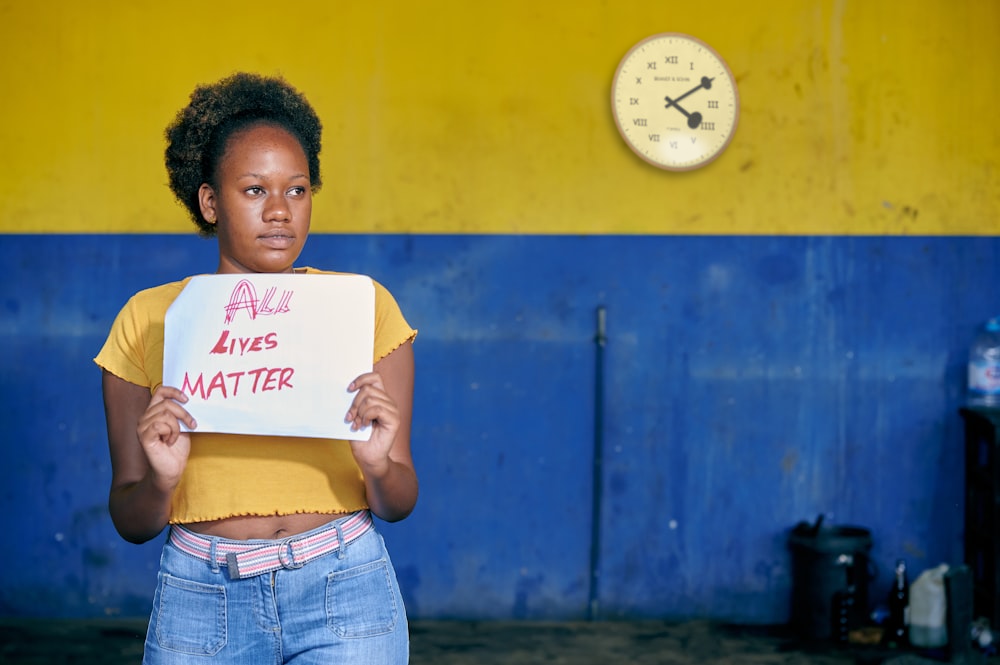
4:10
